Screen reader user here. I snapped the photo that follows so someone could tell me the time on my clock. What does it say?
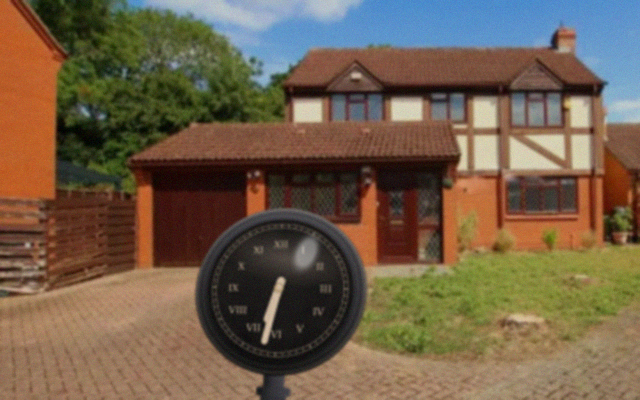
6:32
